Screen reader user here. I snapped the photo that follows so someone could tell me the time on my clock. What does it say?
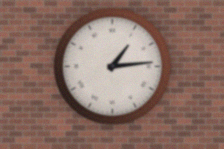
1:14
